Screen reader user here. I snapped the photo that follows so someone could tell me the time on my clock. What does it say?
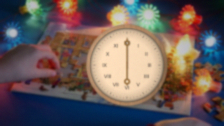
6:00
